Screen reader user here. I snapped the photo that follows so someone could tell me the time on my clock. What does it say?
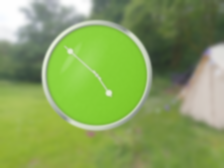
4:52
